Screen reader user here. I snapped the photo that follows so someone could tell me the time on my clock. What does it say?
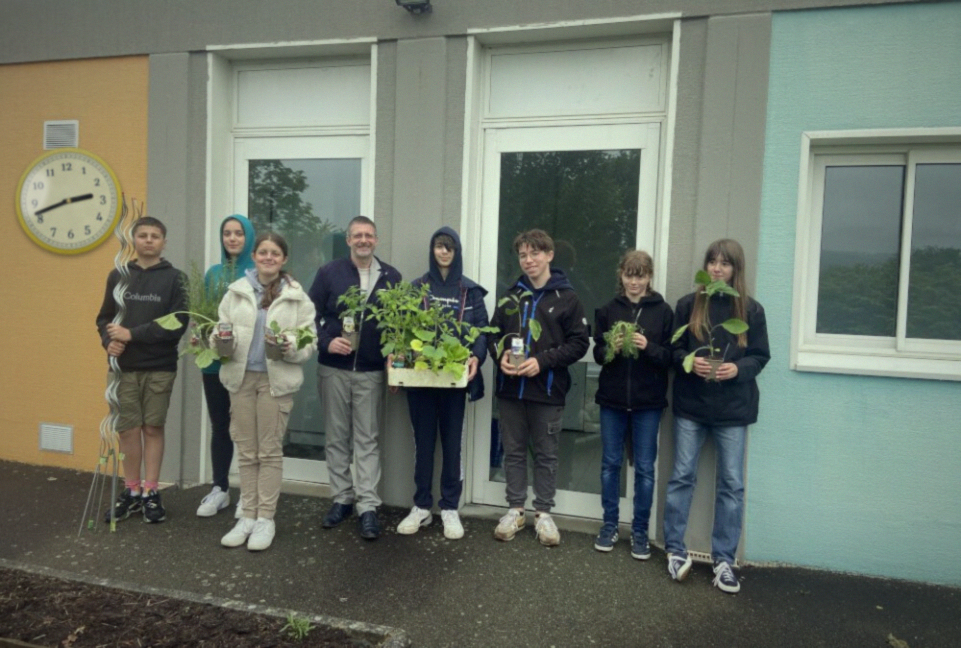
2:42
